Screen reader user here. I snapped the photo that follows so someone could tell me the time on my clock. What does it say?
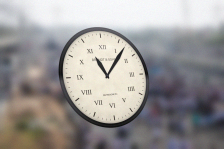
11:07
